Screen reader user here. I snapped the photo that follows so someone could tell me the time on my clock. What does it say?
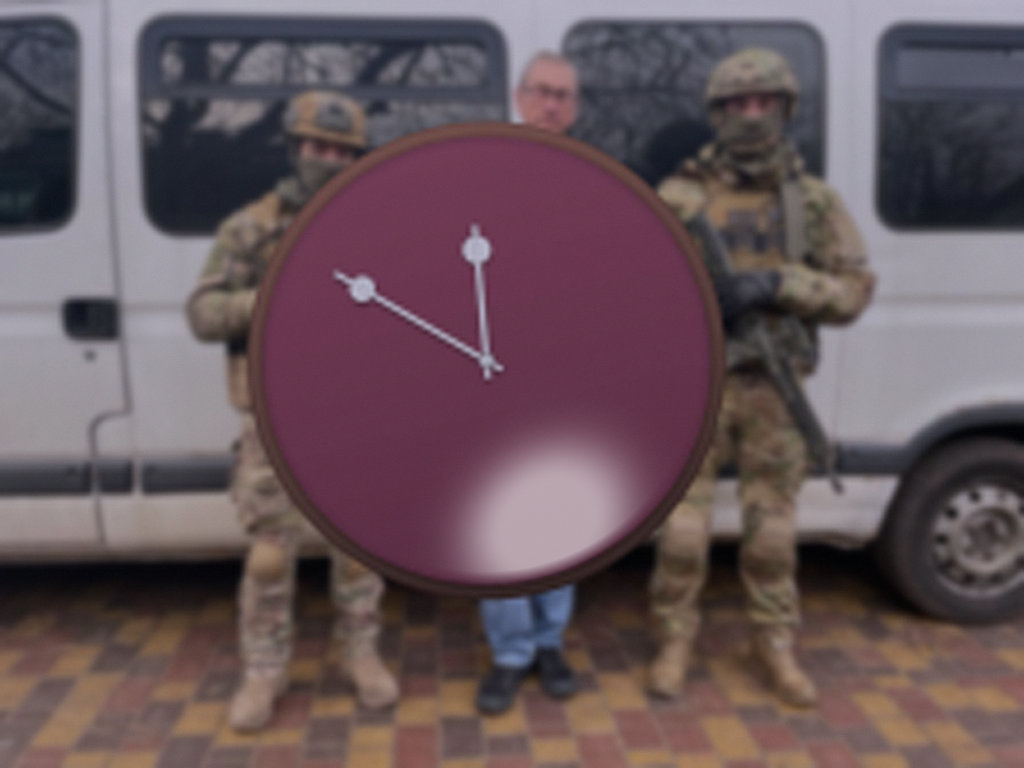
11:50
